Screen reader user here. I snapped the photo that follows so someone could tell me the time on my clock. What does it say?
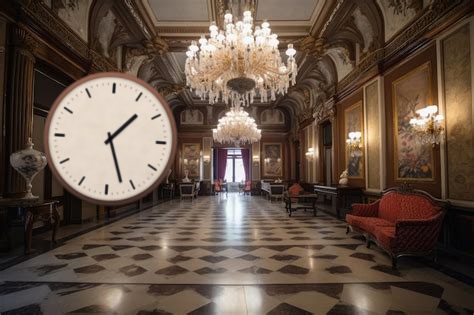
1:27
